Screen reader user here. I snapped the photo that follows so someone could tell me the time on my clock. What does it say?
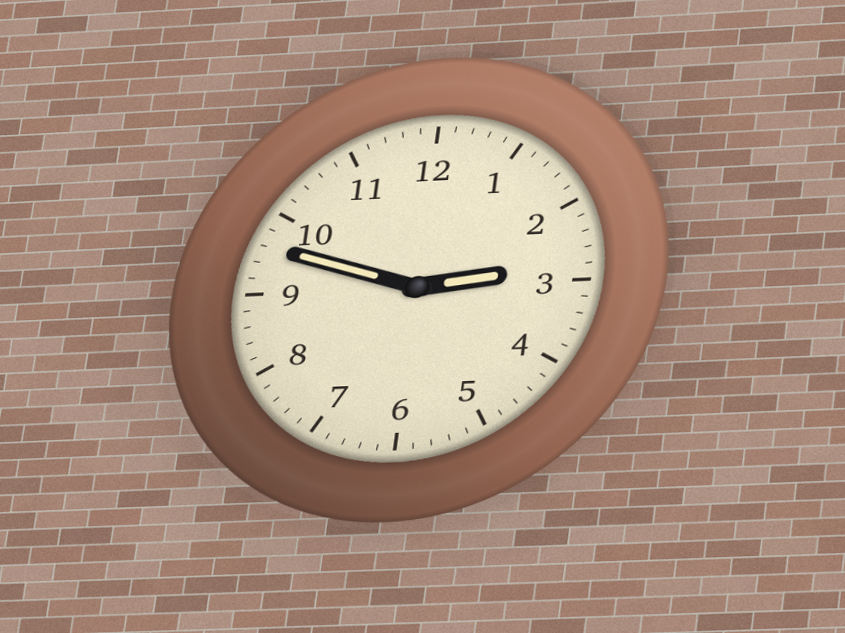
2:48
